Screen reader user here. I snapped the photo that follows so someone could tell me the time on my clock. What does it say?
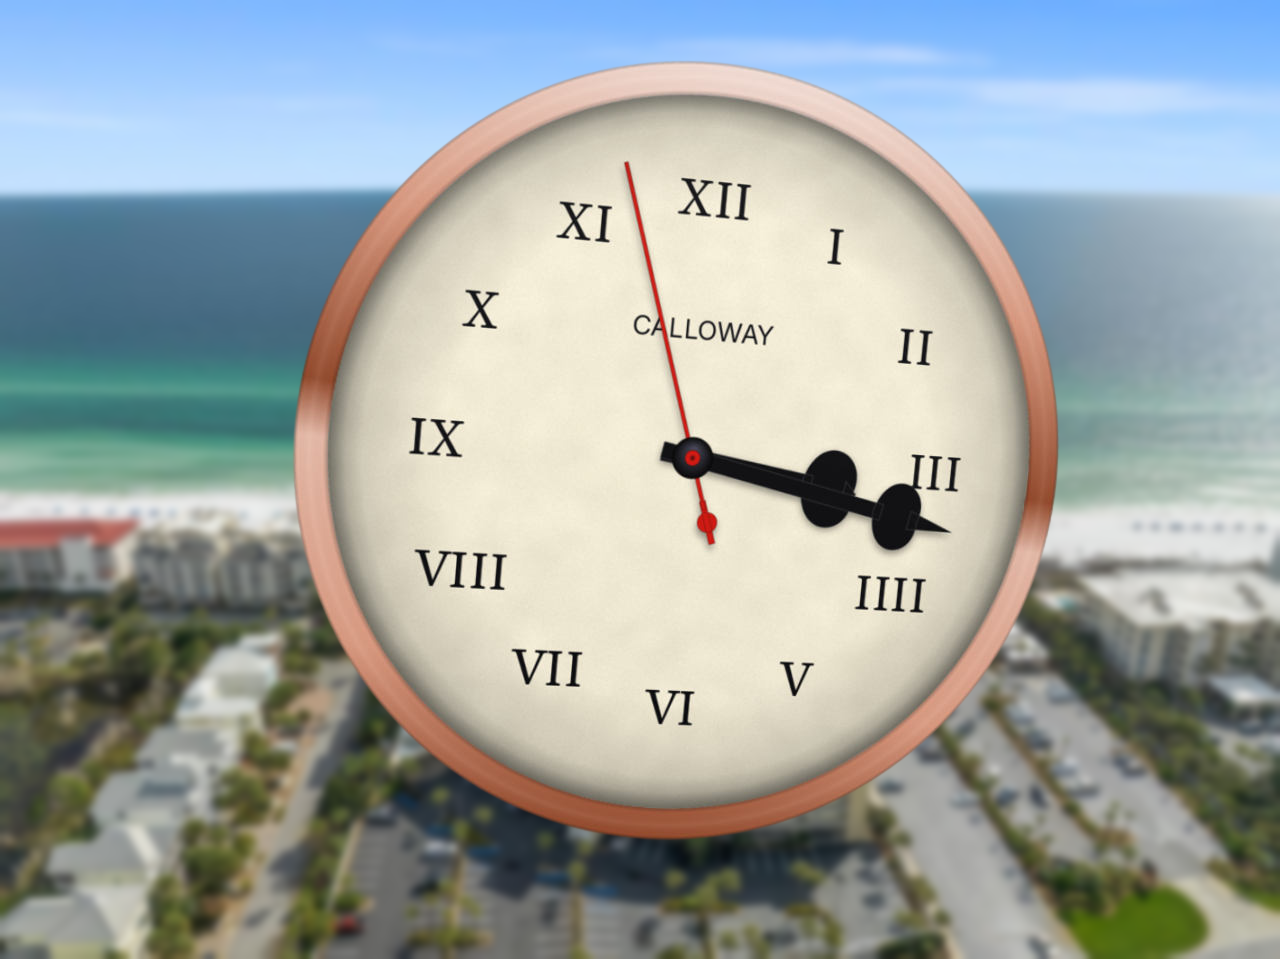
3:16:57
